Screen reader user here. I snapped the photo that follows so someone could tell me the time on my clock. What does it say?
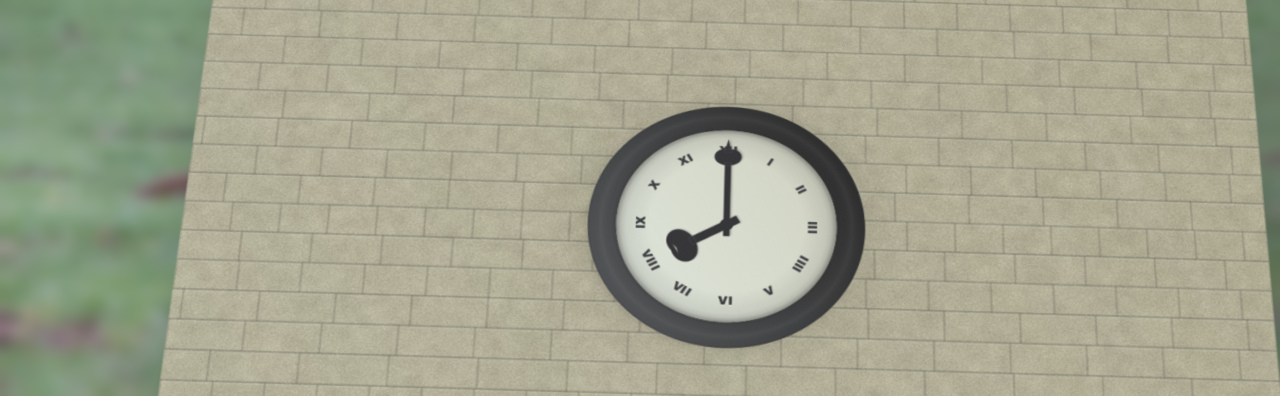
8:00
